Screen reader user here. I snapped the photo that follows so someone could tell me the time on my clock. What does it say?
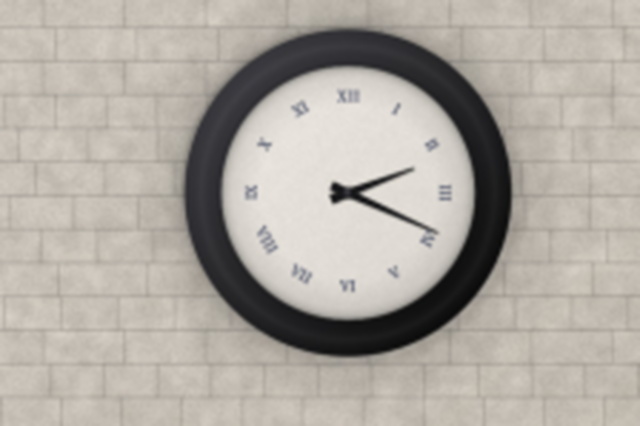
2:19
